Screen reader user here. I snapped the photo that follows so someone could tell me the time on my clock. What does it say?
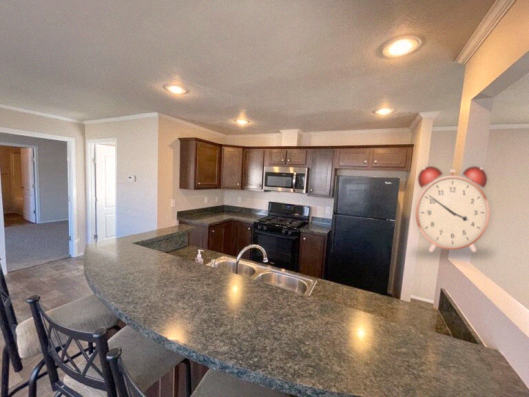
3:51
